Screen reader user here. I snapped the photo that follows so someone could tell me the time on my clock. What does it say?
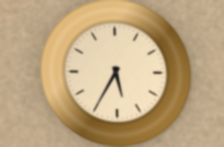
5:35
